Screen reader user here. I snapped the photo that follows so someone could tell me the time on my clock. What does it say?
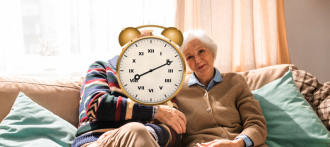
8:11
